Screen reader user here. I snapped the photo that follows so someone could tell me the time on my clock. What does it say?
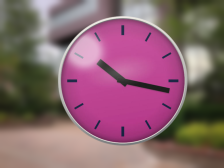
10:17
